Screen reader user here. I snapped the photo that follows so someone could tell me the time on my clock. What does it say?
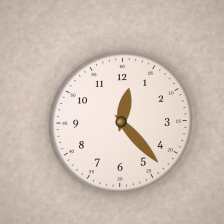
12:23
